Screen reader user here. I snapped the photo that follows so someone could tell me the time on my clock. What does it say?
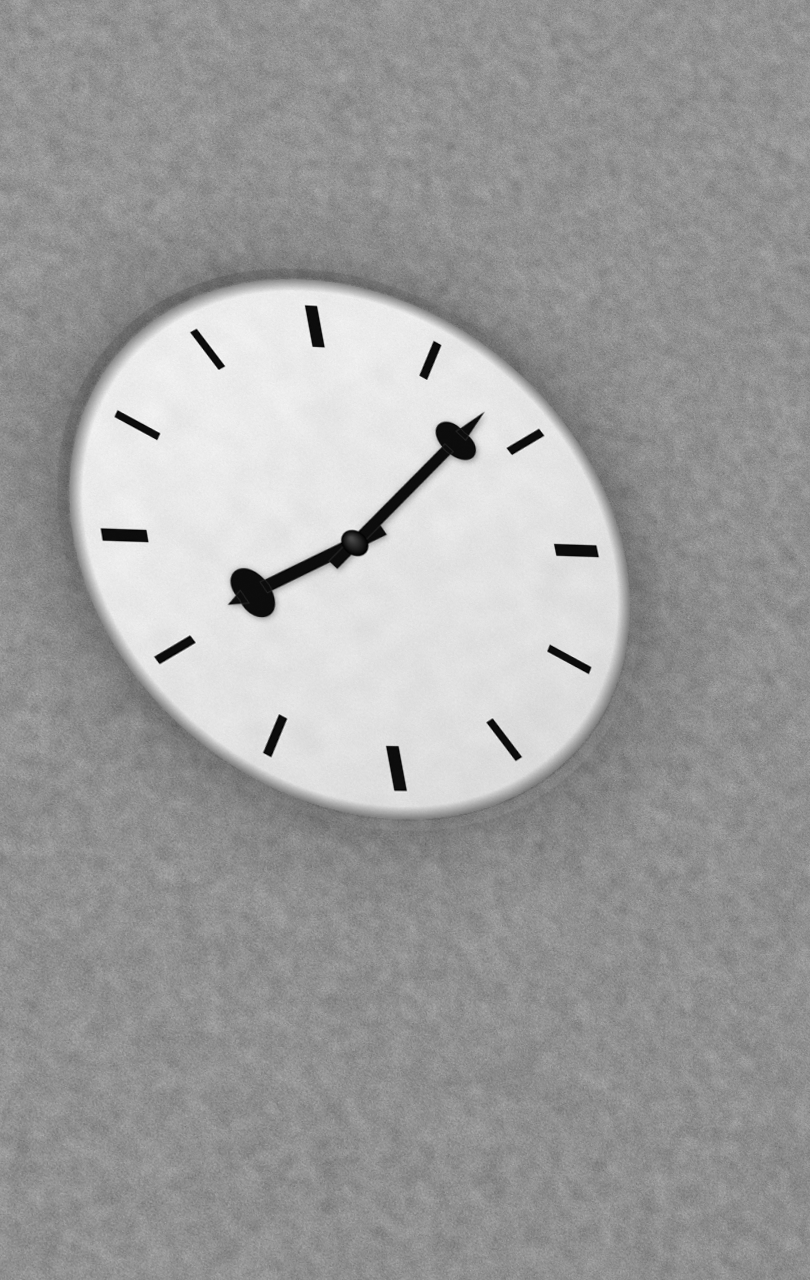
8:08
